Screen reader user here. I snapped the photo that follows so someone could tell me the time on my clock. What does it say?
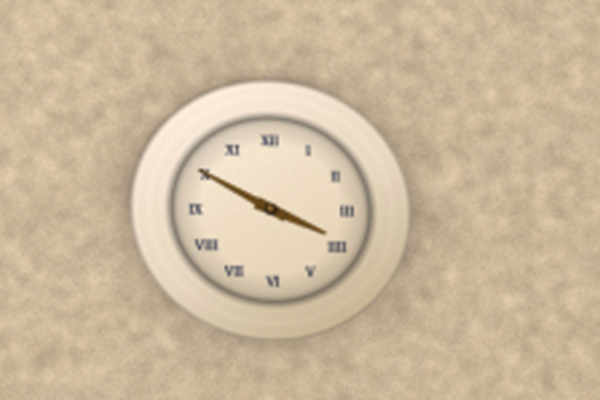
3:50
